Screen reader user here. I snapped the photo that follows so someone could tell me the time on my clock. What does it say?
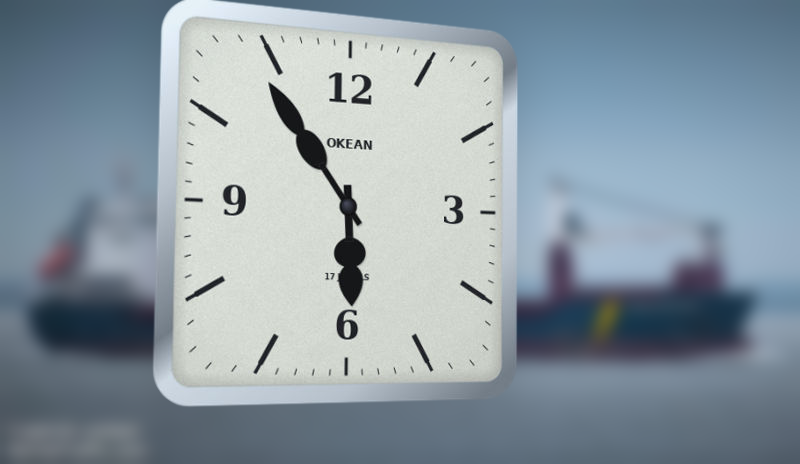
5:54
